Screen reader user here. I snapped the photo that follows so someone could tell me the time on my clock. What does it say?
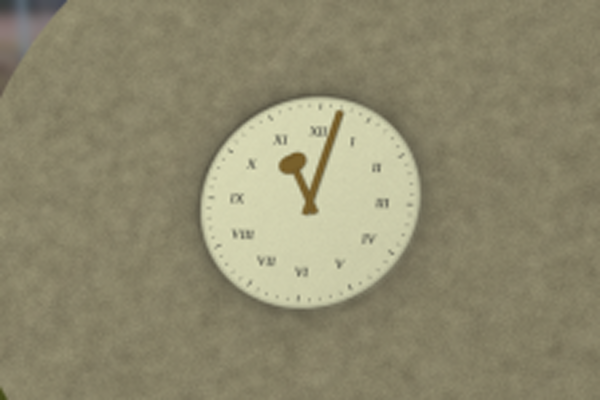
11:02
